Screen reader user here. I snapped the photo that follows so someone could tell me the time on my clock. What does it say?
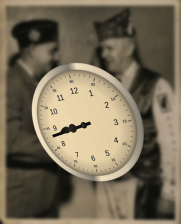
8:43
